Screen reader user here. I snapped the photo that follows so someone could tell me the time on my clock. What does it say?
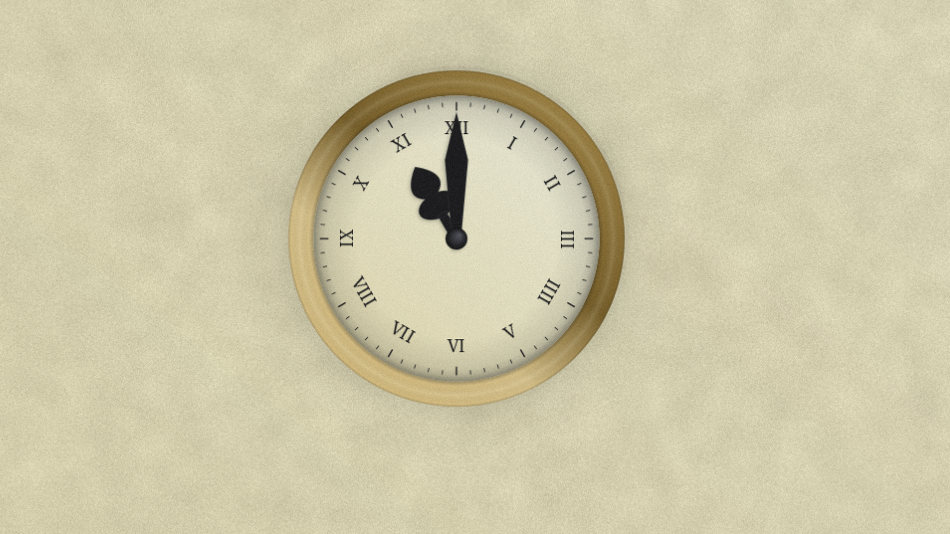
11:00
